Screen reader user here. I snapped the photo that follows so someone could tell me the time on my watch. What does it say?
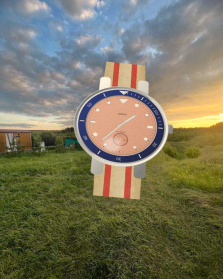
1:37
